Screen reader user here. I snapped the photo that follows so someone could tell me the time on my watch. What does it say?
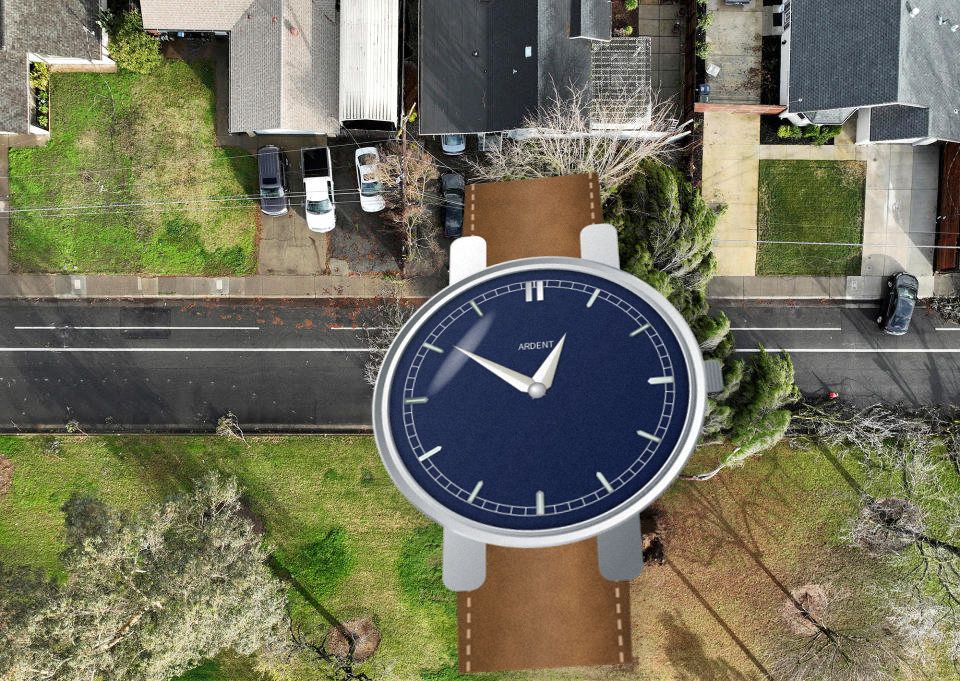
12:51
